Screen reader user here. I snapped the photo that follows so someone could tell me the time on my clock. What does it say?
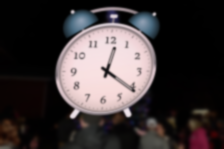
12:21
